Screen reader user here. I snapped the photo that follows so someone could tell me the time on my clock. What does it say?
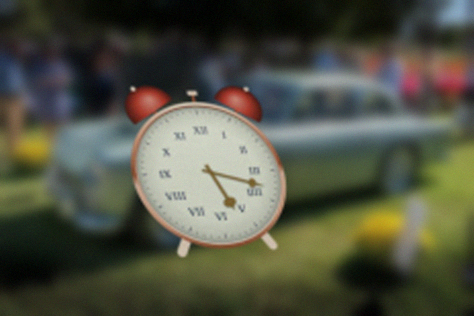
5:18
